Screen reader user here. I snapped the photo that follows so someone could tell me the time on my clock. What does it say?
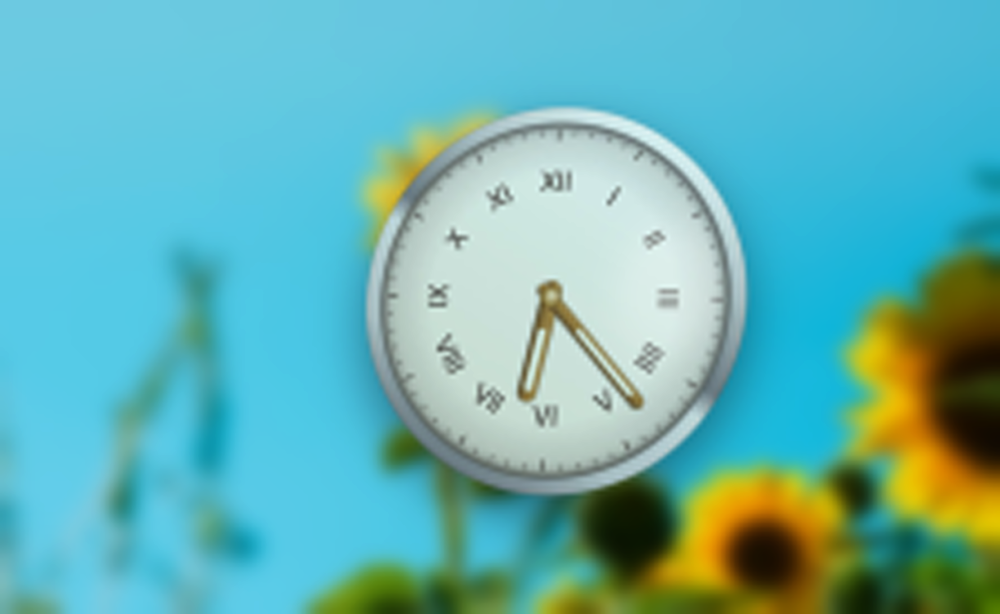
6:23
